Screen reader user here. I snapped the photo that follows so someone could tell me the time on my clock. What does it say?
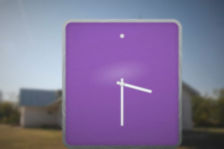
3:30
